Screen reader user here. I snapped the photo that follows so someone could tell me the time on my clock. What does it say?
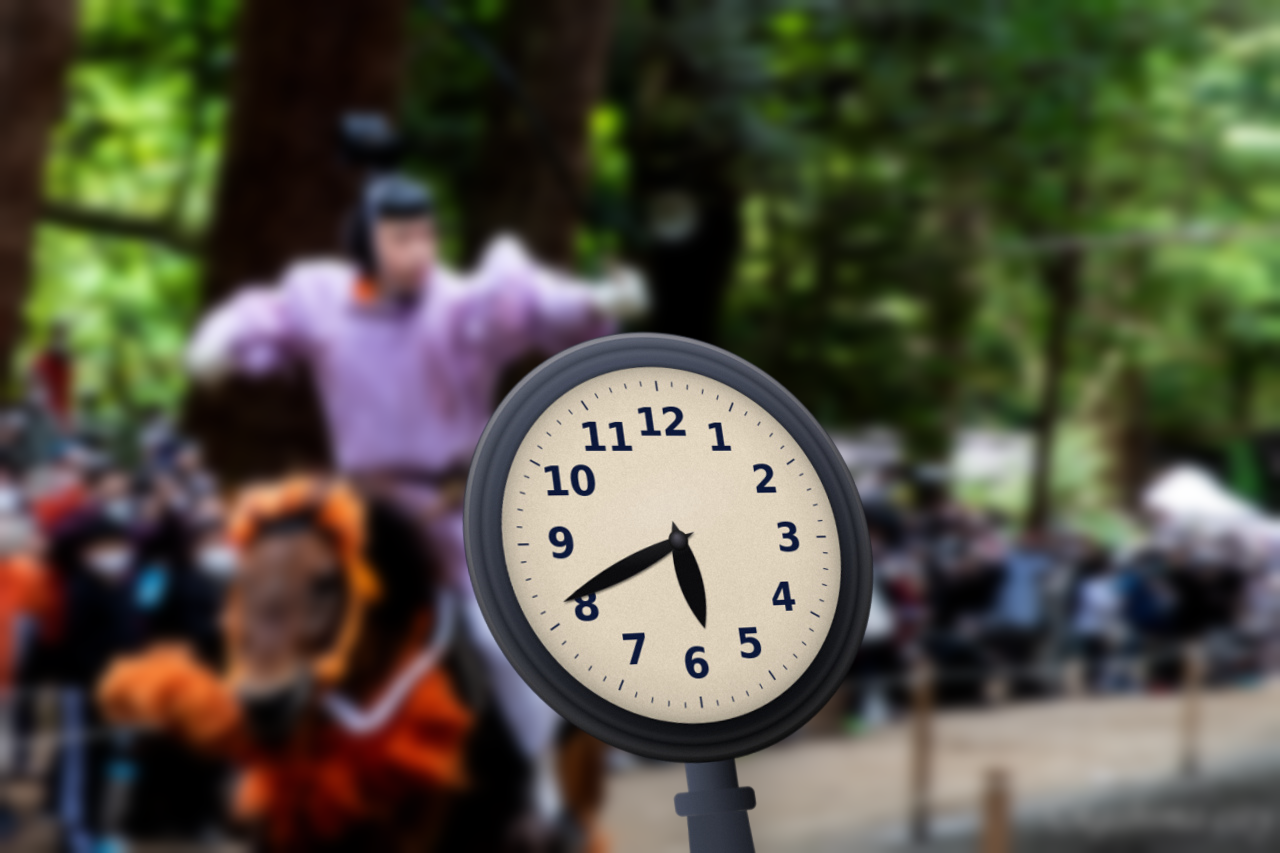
5:41
